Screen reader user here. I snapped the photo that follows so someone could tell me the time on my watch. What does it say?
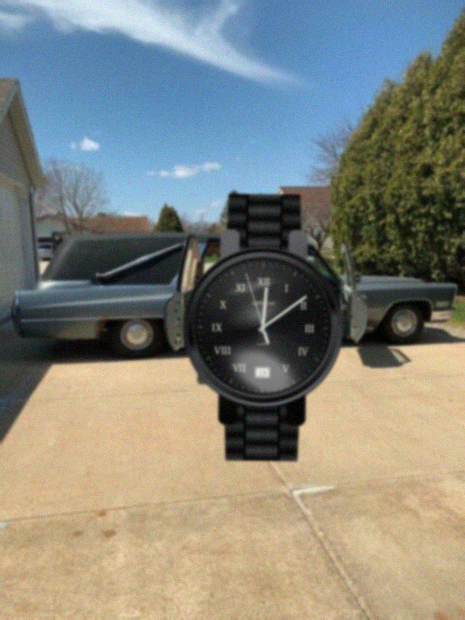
12:08:57
